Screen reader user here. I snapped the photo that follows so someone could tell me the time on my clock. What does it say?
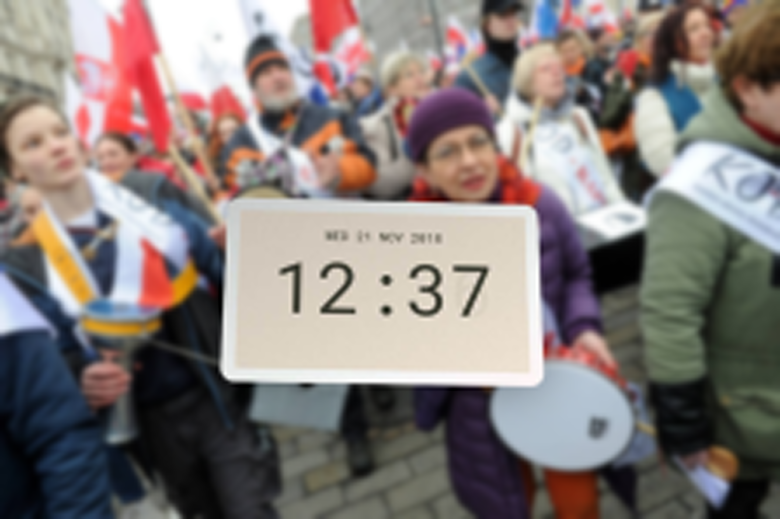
12:37
